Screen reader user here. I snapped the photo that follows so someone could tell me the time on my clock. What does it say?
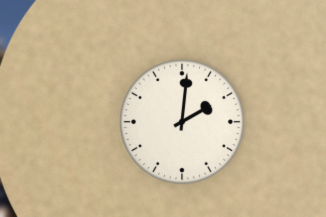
2:01
